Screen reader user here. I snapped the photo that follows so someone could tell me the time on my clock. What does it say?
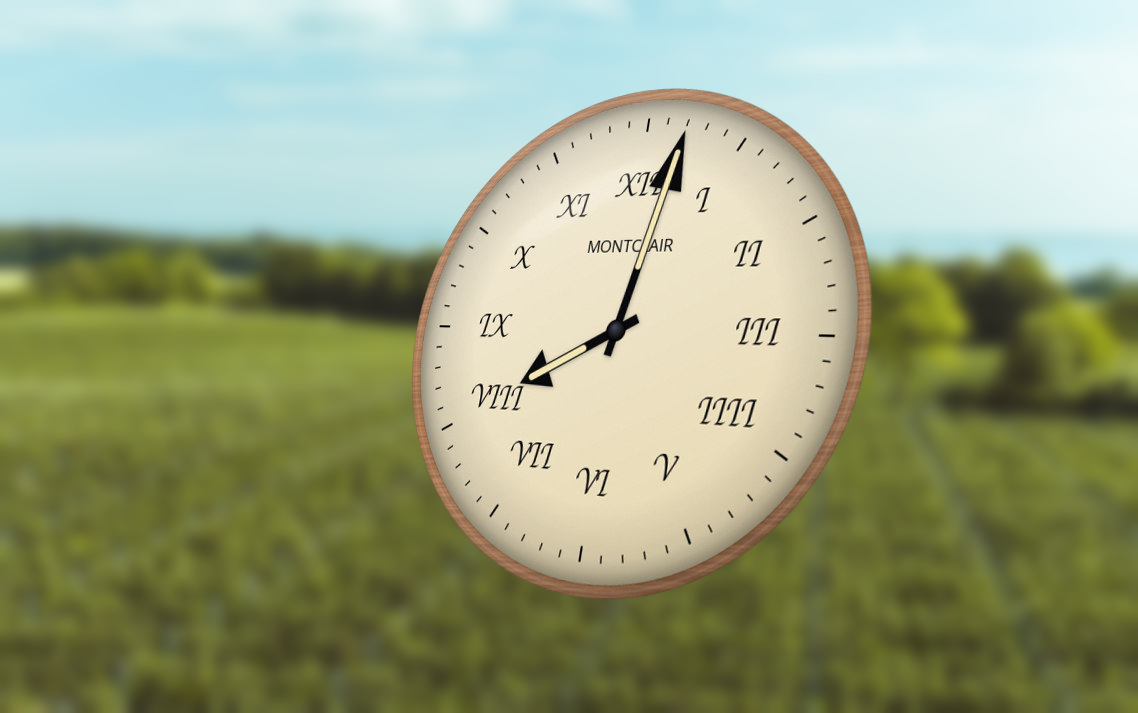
8:02
